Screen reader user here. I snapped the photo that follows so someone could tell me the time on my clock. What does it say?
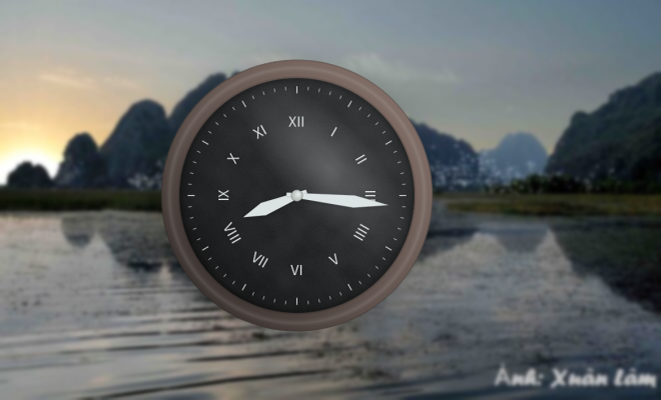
8:16
